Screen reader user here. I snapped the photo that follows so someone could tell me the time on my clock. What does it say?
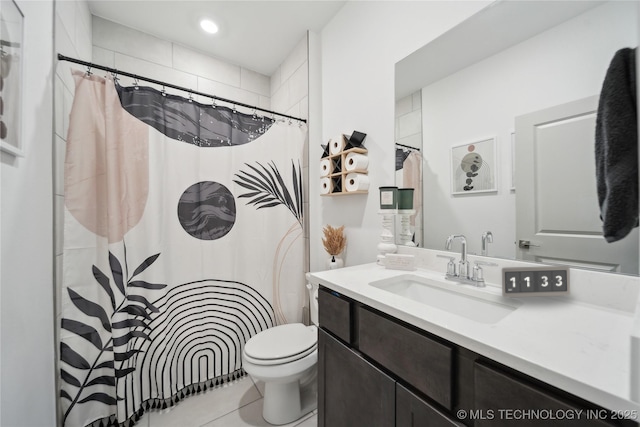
11:33
